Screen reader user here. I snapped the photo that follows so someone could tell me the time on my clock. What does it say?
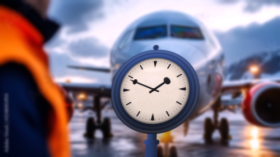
1:49
